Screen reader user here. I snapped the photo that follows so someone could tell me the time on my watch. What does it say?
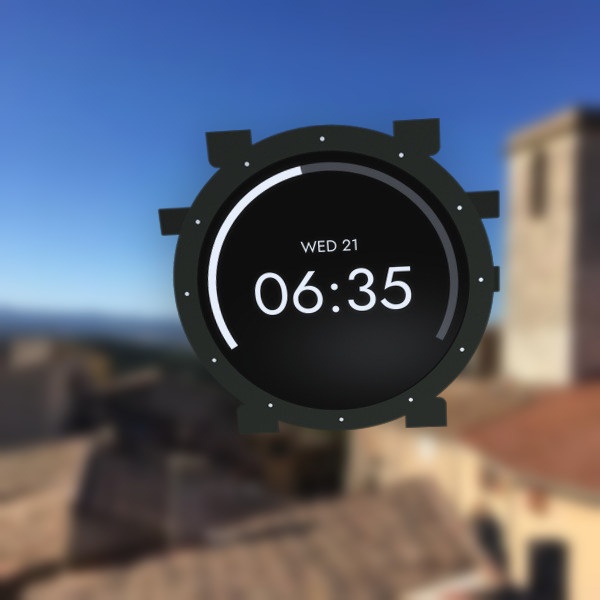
6:35
